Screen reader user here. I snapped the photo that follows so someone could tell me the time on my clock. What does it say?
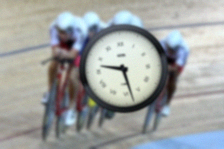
9:28
